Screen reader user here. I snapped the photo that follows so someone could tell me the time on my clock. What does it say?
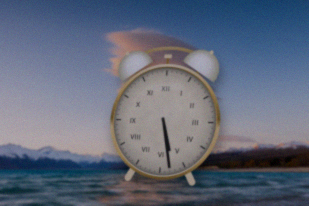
5:28
